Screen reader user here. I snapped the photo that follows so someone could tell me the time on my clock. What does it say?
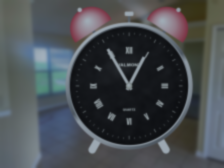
12:55
